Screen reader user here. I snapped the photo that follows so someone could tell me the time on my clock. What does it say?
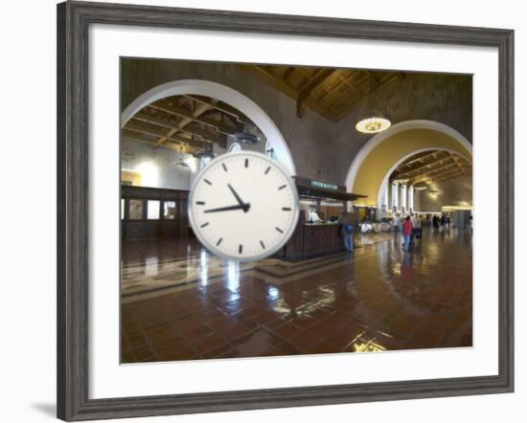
10:43
